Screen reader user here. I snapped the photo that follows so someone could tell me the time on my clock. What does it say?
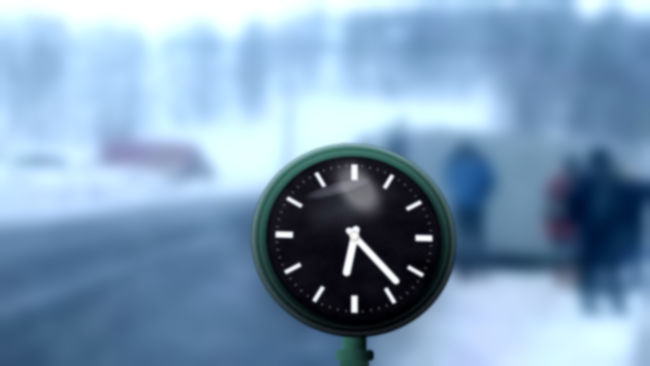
6:23
